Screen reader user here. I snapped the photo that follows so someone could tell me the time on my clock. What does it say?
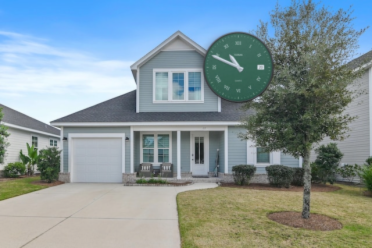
10:49
